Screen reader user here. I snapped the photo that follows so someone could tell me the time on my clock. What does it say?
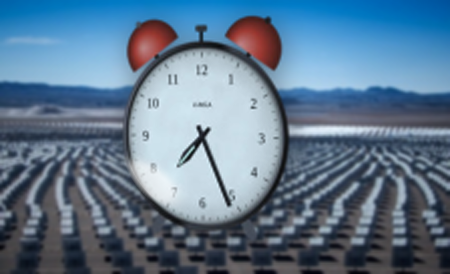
7:26
